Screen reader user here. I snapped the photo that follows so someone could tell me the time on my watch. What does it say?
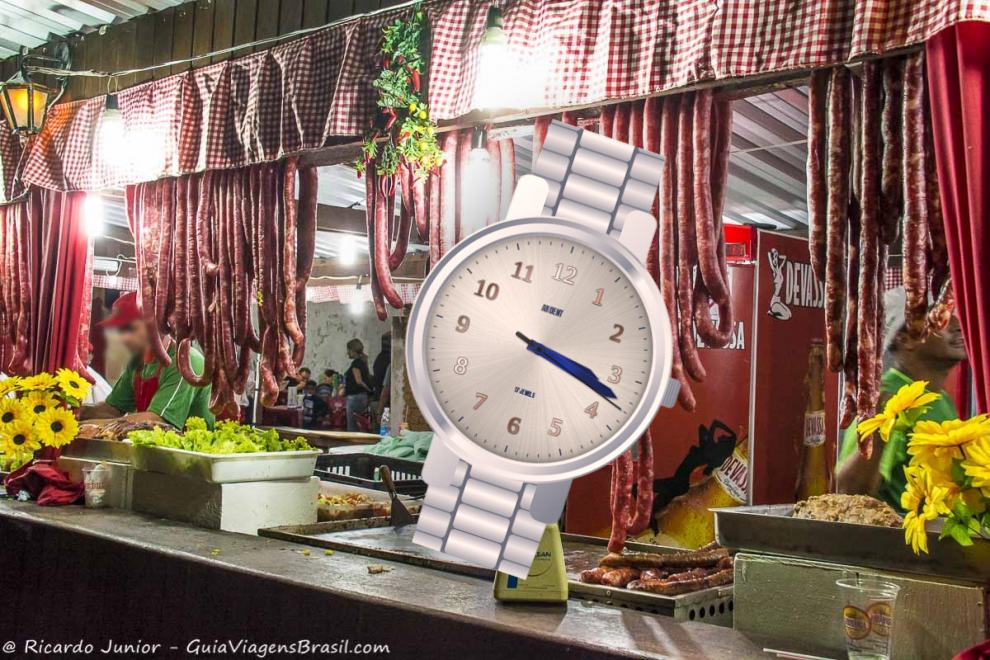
3:17:18
